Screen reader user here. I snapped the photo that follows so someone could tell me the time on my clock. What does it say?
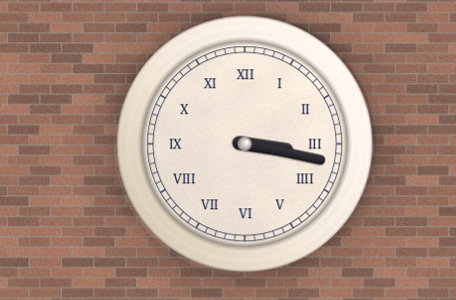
3:17
